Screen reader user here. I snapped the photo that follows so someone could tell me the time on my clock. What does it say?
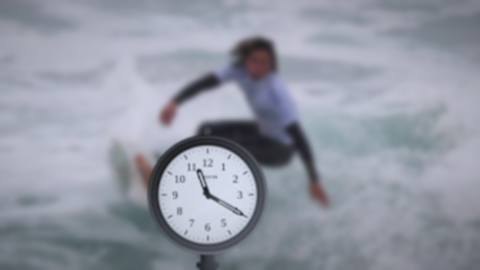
11:20
